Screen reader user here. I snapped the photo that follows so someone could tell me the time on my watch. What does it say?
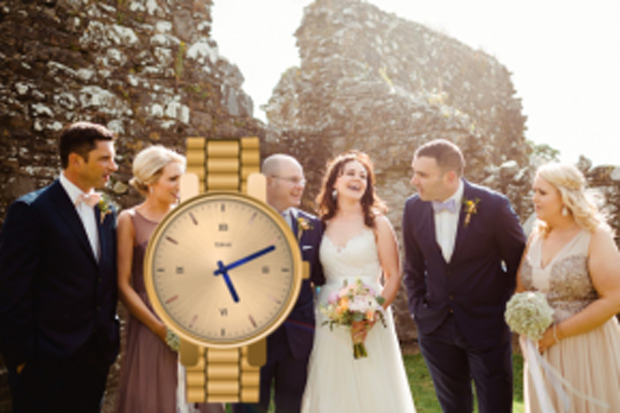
5:11
